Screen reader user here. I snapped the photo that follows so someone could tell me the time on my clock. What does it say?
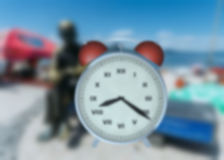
8:21
